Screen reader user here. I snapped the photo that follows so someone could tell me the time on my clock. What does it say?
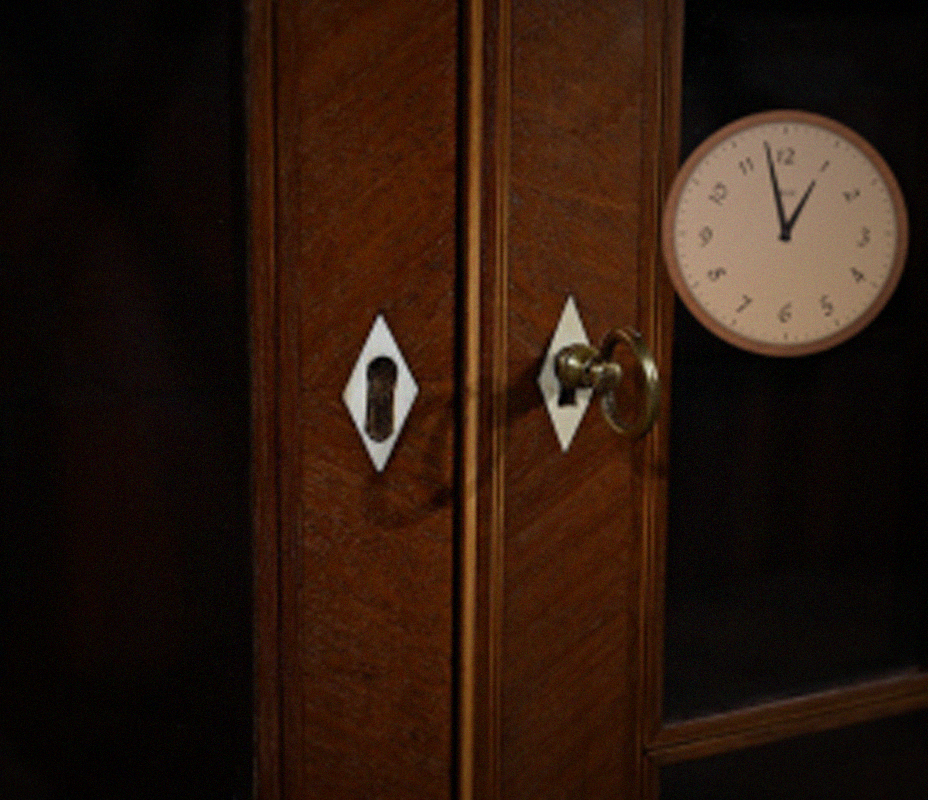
12:58
